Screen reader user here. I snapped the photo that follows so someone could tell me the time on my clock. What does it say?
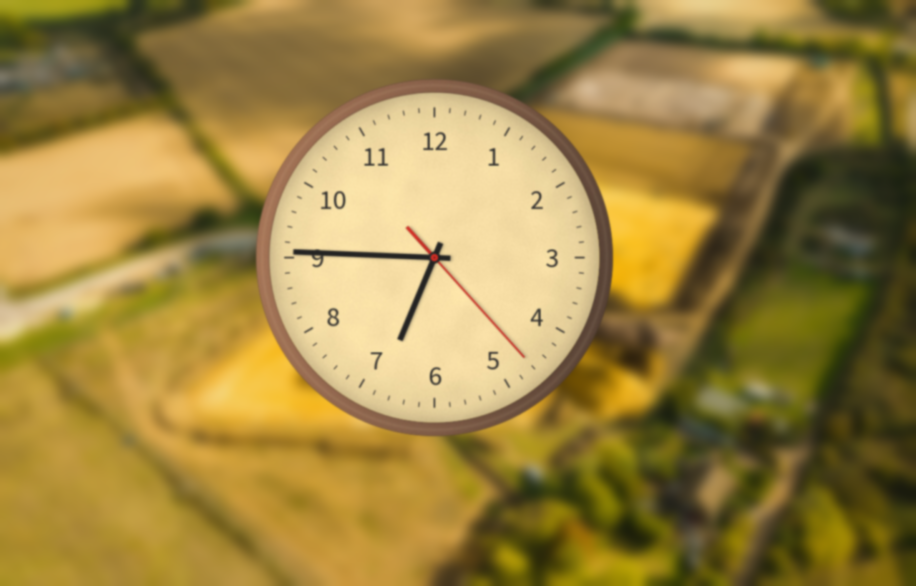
6:45:23
